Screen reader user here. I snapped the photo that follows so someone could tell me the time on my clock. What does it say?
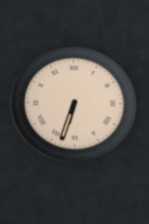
6:33
